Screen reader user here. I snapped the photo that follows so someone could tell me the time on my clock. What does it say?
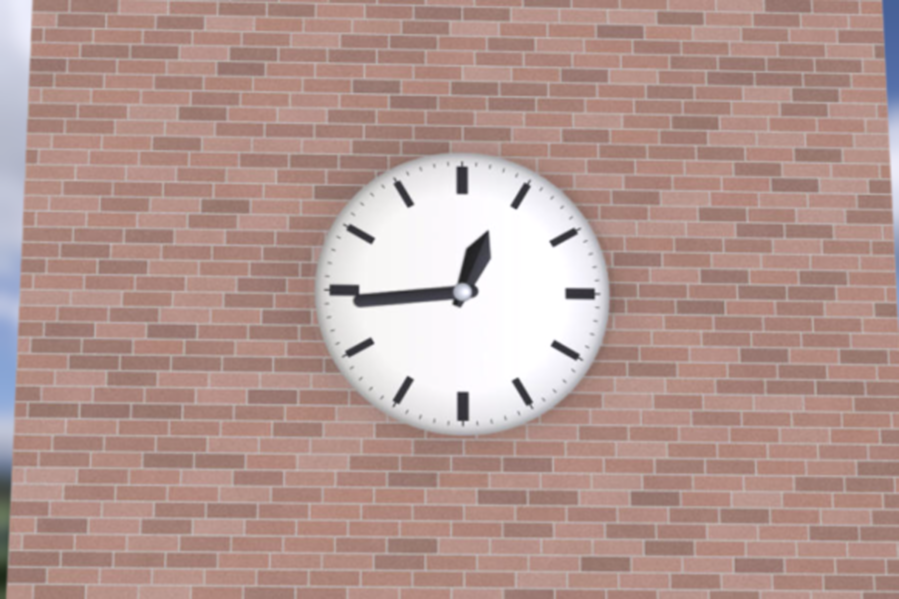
12:44
